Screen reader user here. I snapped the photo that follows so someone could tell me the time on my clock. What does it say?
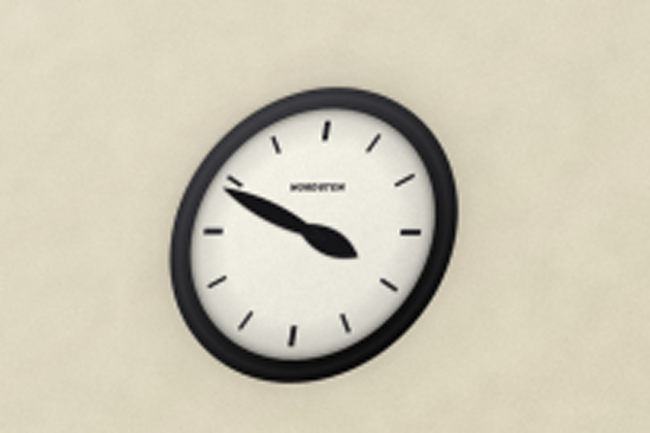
3:49
